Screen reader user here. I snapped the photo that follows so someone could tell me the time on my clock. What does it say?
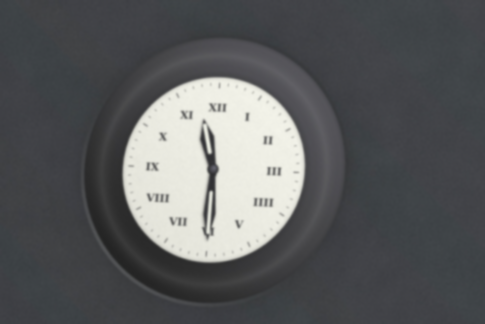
11:30
